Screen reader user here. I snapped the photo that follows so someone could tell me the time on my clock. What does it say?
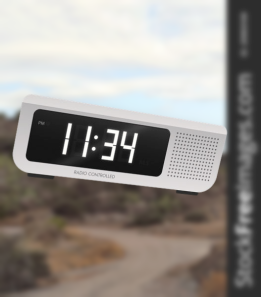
11:34
